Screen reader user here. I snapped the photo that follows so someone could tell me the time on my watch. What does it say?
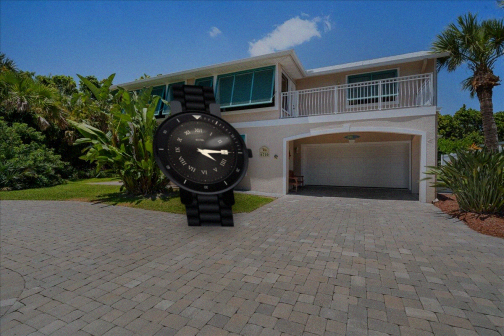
4:15
